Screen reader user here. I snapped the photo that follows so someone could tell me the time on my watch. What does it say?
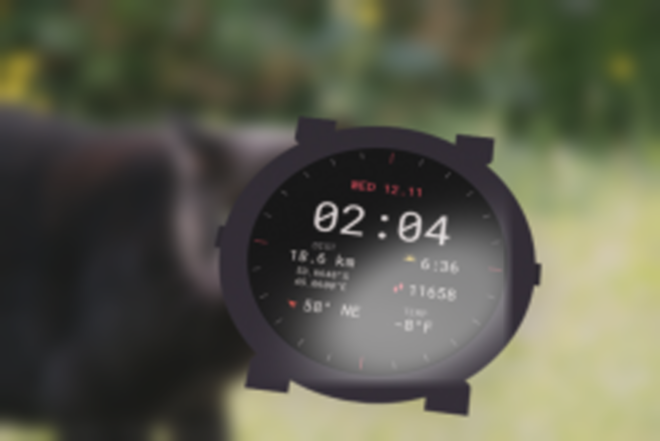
2:04
